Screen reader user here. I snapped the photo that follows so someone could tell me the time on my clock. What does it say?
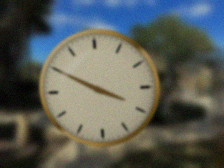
3:50
